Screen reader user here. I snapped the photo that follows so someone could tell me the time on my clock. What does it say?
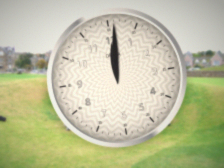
12:01
